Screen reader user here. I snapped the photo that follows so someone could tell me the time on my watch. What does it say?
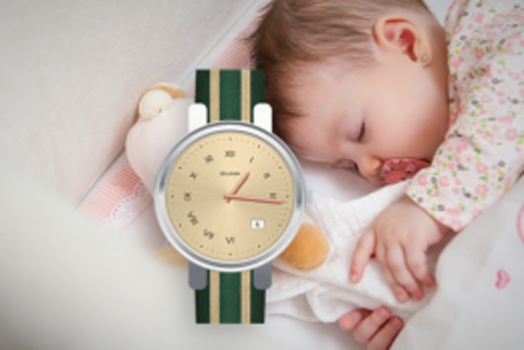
1:16
